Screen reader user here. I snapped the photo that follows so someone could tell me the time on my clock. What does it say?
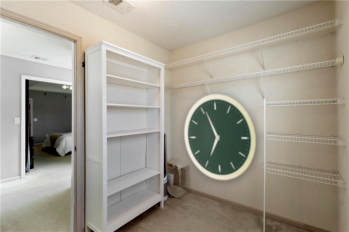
6:56
